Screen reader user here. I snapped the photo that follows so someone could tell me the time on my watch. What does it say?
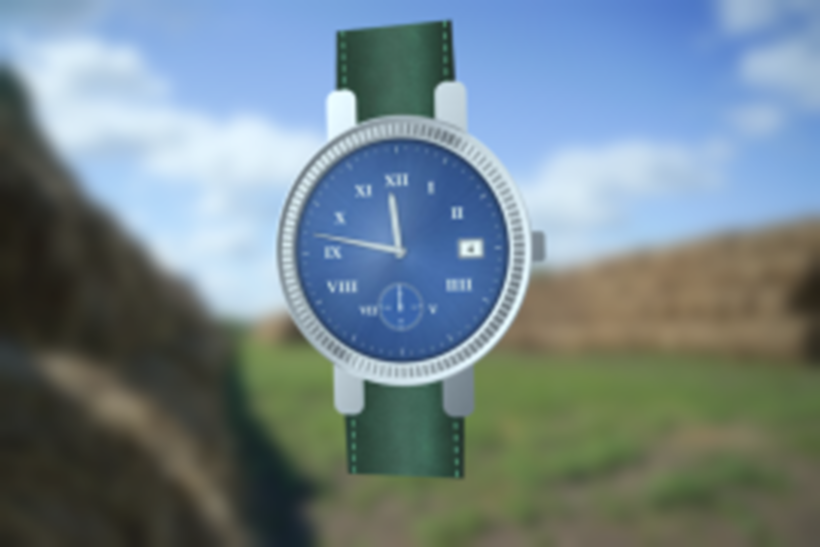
11:47
